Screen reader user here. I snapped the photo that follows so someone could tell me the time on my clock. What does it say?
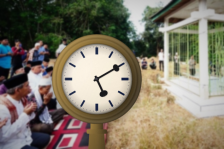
5:10
